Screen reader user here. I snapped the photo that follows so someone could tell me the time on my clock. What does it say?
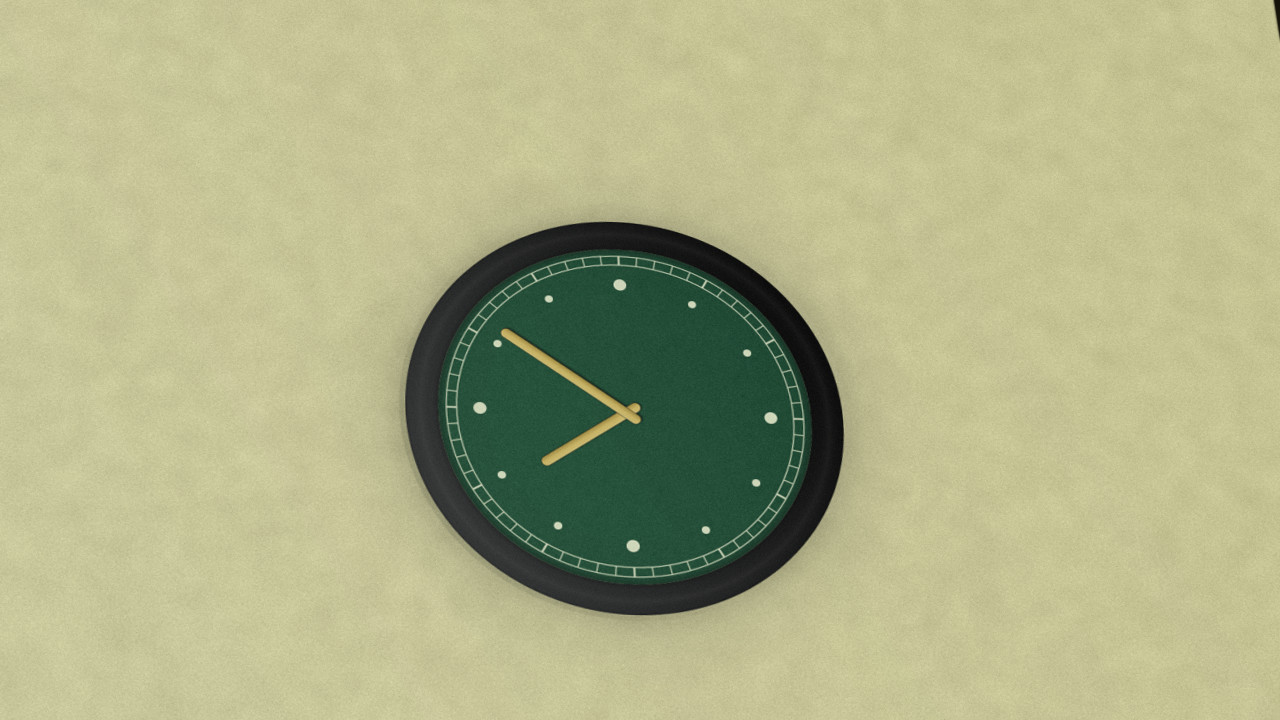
7:51
